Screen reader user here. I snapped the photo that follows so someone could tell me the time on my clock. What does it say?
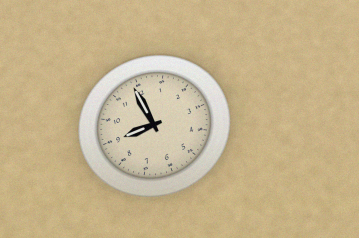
8:59
